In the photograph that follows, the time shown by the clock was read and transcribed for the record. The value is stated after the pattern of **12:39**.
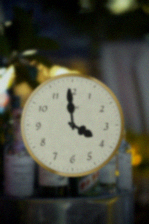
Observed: **3:59**
